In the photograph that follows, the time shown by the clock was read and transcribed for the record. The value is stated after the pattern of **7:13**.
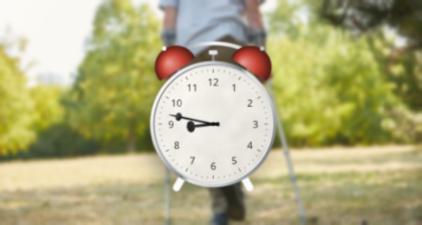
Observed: **8:47**
